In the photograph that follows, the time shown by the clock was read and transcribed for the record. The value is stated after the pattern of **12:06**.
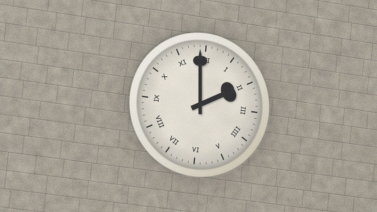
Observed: **1:59**
